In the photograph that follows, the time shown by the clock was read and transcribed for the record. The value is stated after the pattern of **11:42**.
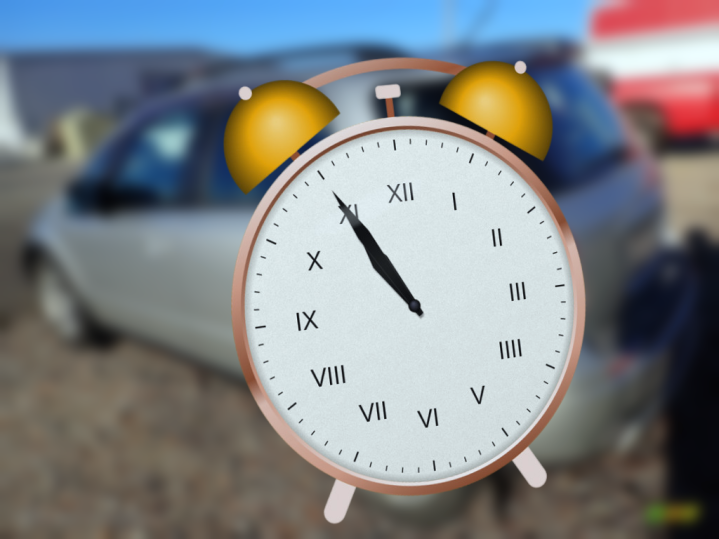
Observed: **10:55**
